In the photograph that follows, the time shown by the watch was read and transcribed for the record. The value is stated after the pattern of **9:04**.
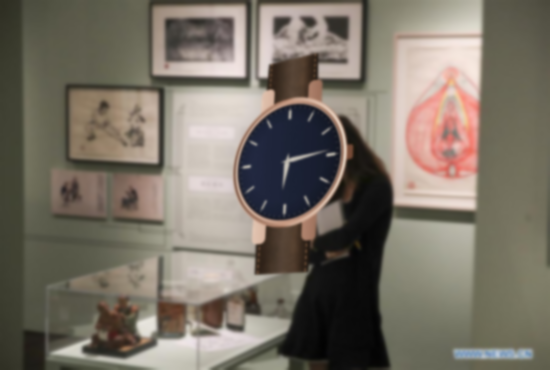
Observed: **6:14**
